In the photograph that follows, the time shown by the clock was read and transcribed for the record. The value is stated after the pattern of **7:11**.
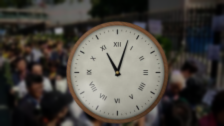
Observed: **11:03**
